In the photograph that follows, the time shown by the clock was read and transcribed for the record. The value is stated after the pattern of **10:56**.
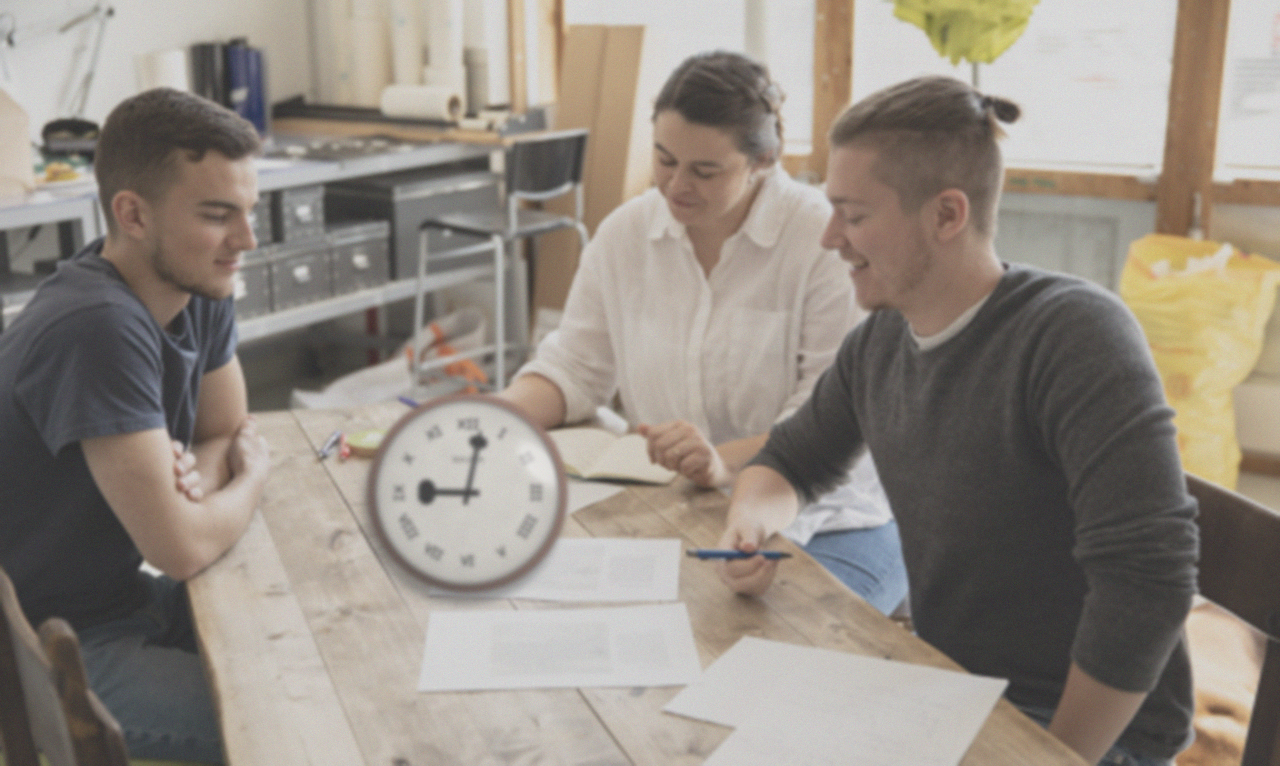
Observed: **9:02**
